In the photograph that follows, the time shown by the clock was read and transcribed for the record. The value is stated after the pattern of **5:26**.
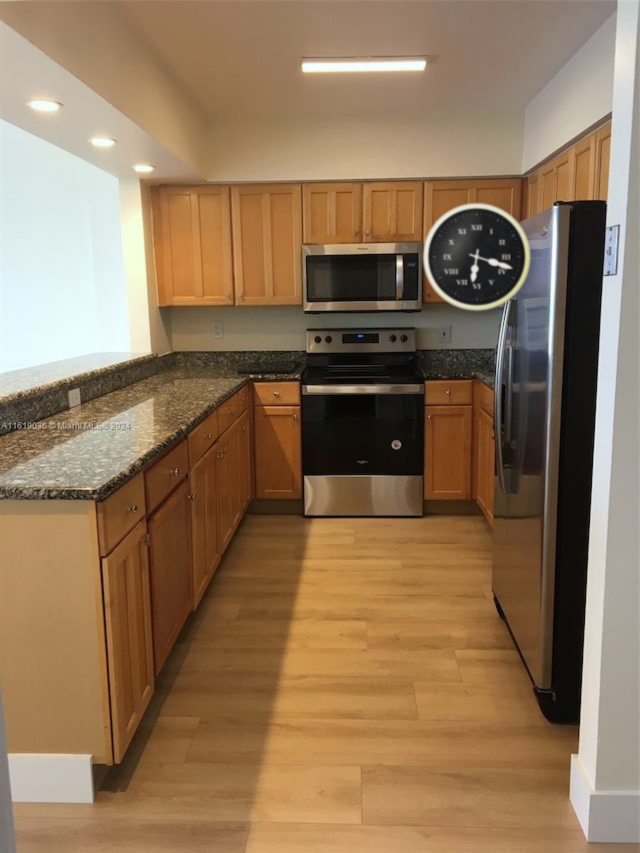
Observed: **6:18**
